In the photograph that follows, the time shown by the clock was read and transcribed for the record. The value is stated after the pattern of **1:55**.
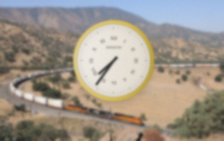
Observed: **7:36**
